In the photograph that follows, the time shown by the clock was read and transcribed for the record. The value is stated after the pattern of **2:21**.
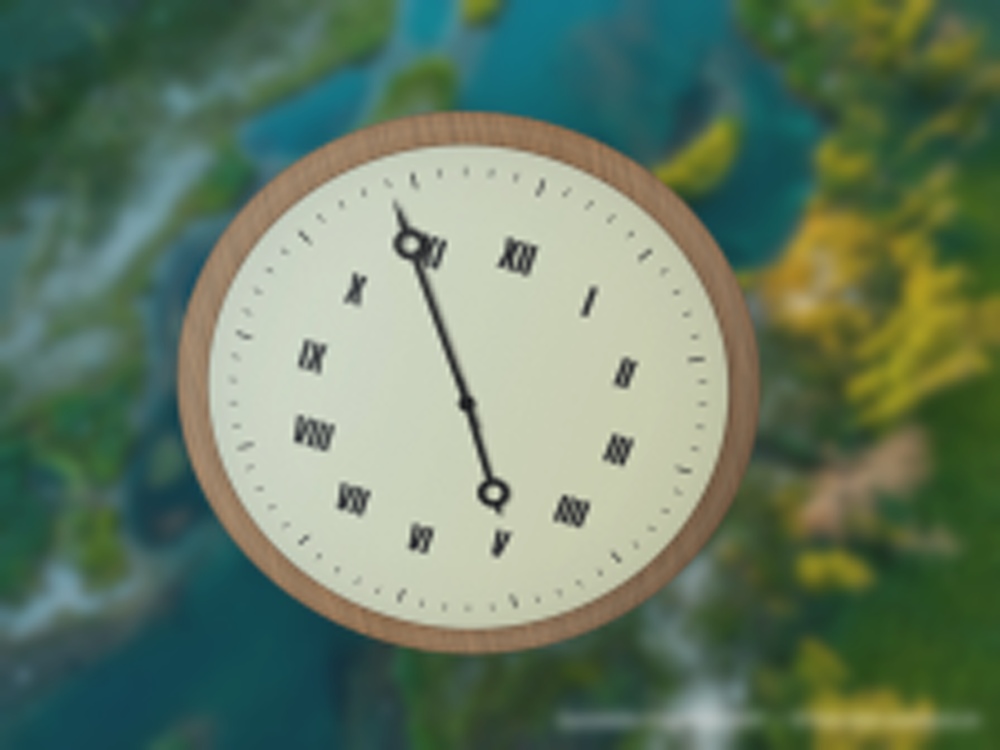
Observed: **4:54**
